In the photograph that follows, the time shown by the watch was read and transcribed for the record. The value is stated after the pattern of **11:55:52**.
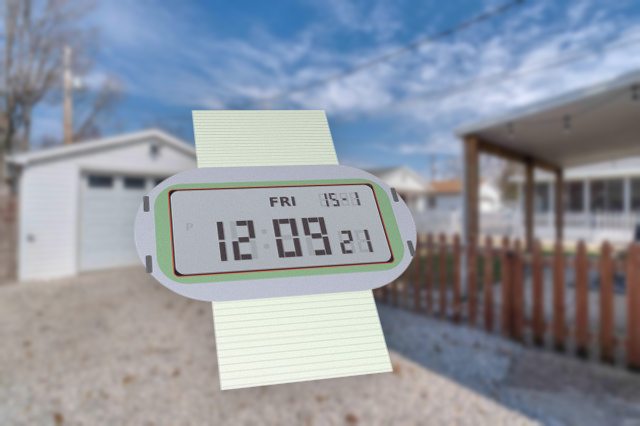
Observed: **12:09:21**
